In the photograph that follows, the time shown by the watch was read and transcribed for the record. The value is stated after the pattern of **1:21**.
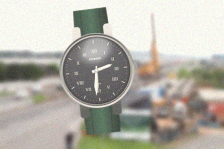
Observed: **2:31**
